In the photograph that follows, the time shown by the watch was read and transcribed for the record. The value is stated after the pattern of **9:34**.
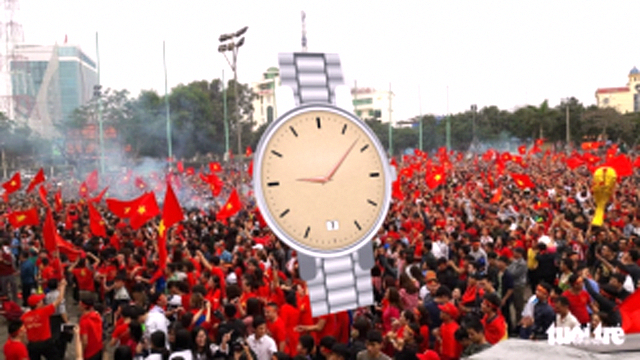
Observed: **9:08**
